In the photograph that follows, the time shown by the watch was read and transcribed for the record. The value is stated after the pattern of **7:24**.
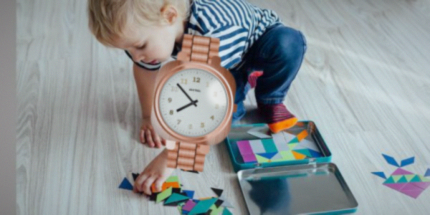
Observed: **7:52**
